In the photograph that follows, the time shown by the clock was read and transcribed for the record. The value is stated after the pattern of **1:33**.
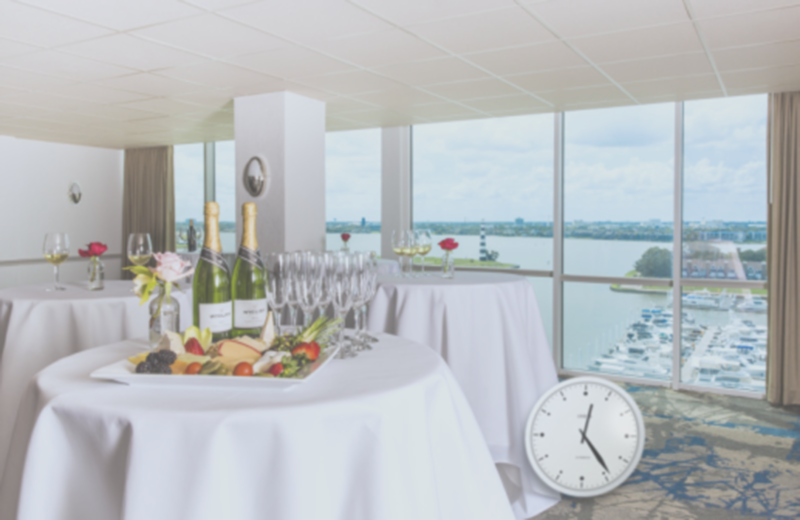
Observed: **12:24**
